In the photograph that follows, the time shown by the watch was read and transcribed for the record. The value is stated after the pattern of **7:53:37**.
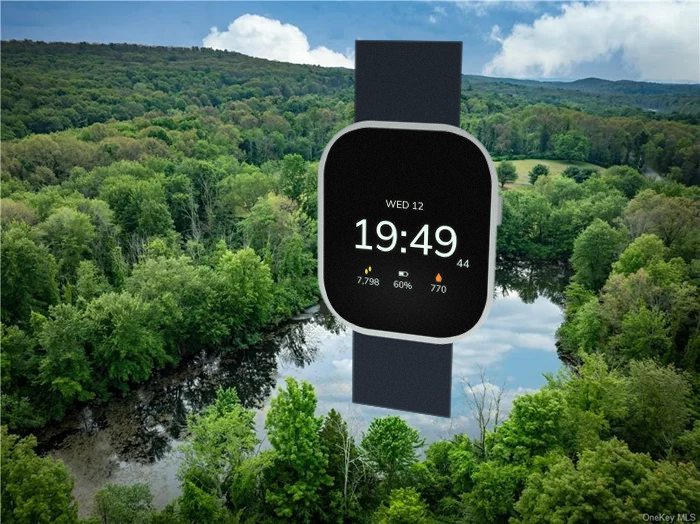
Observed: **19:49:44**
